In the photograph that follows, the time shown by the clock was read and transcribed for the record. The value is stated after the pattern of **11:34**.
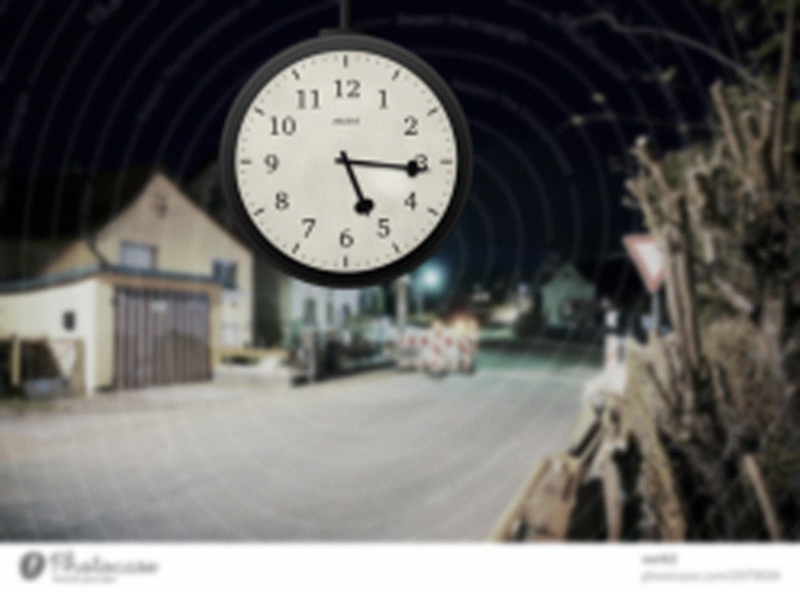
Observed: **5:16**
